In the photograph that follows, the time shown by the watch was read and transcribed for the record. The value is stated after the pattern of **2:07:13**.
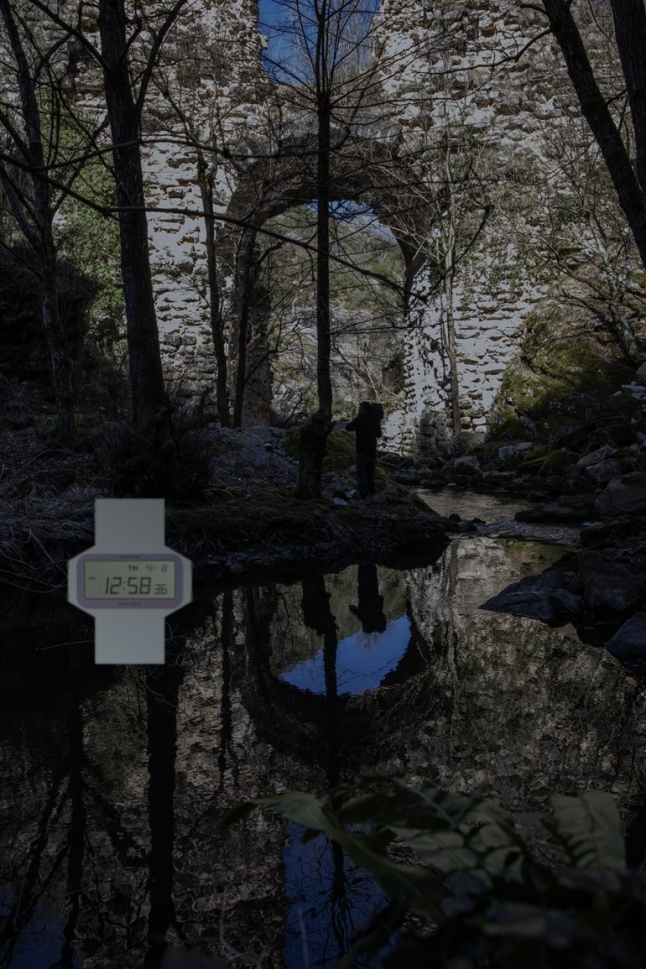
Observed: **12:58:36**
